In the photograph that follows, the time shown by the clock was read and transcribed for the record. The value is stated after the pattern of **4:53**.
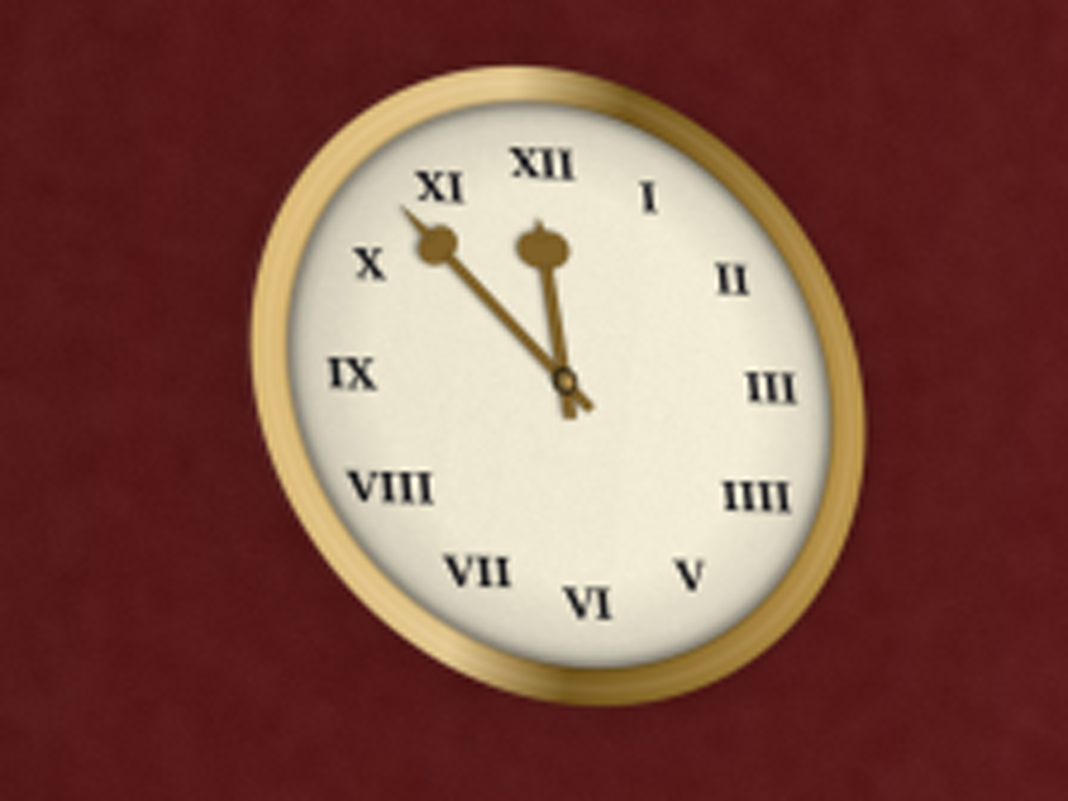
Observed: **11:53**
